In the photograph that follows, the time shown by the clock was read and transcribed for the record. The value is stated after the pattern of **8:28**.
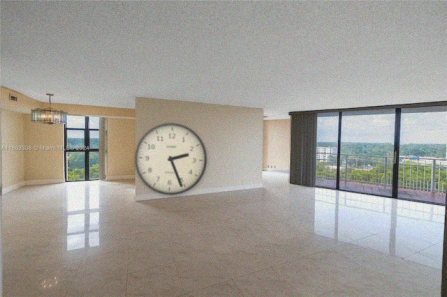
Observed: **2:26**
